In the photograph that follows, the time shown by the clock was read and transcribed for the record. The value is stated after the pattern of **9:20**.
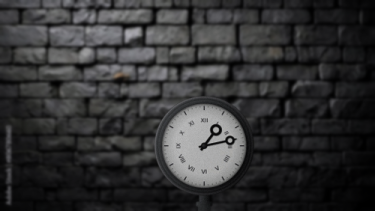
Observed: **1:13**
